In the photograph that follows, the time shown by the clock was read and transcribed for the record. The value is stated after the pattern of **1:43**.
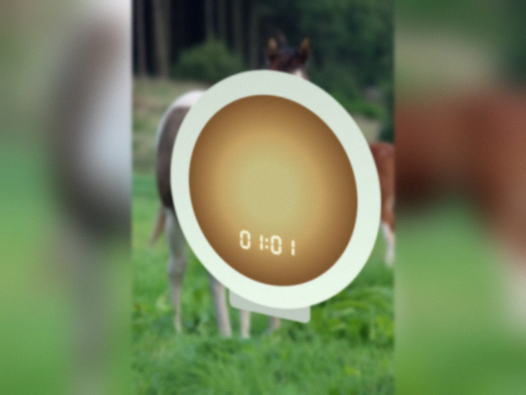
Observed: **1:01**
